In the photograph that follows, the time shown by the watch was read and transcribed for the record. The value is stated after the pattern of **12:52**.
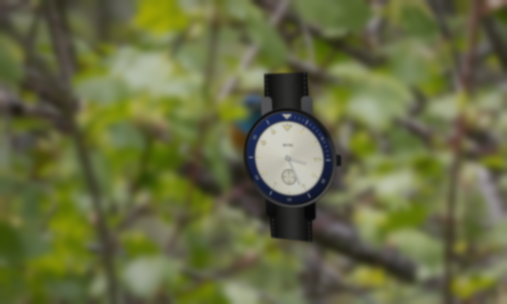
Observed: **3:26**
